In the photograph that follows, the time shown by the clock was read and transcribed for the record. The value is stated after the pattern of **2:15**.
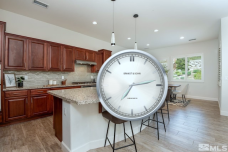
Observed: **7:13**
